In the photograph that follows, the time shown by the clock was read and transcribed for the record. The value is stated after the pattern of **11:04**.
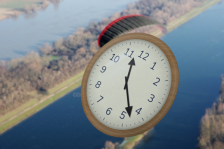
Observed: **11:23**
